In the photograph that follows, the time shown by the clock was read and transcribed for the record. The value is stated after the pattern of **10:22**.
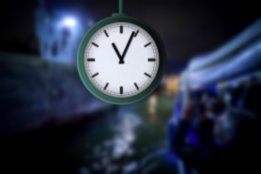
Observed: **11:04**
